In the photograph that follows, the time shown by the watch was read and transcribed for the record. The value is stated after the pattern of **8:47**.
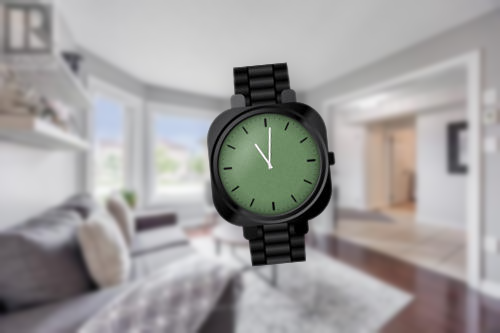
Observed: **11:01**
